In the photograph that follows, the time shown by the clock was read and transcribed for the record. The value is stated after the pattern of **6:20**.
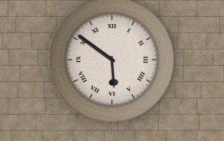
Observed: **5:51**
